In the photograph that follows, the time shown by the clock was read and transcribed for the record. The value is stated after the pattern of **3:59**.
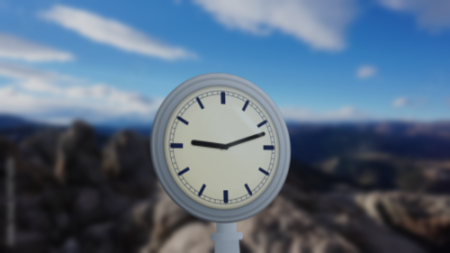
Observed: **9:12**
